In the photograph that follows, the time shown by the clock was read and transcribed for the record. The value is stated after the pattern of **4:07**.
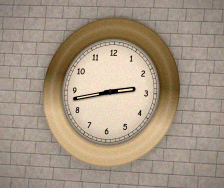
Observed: **2:43**
